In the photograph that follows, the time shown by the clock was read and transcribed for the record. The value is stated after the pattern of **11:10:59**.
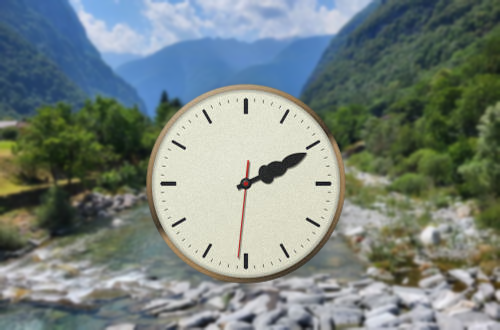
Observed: **2:10:31**
